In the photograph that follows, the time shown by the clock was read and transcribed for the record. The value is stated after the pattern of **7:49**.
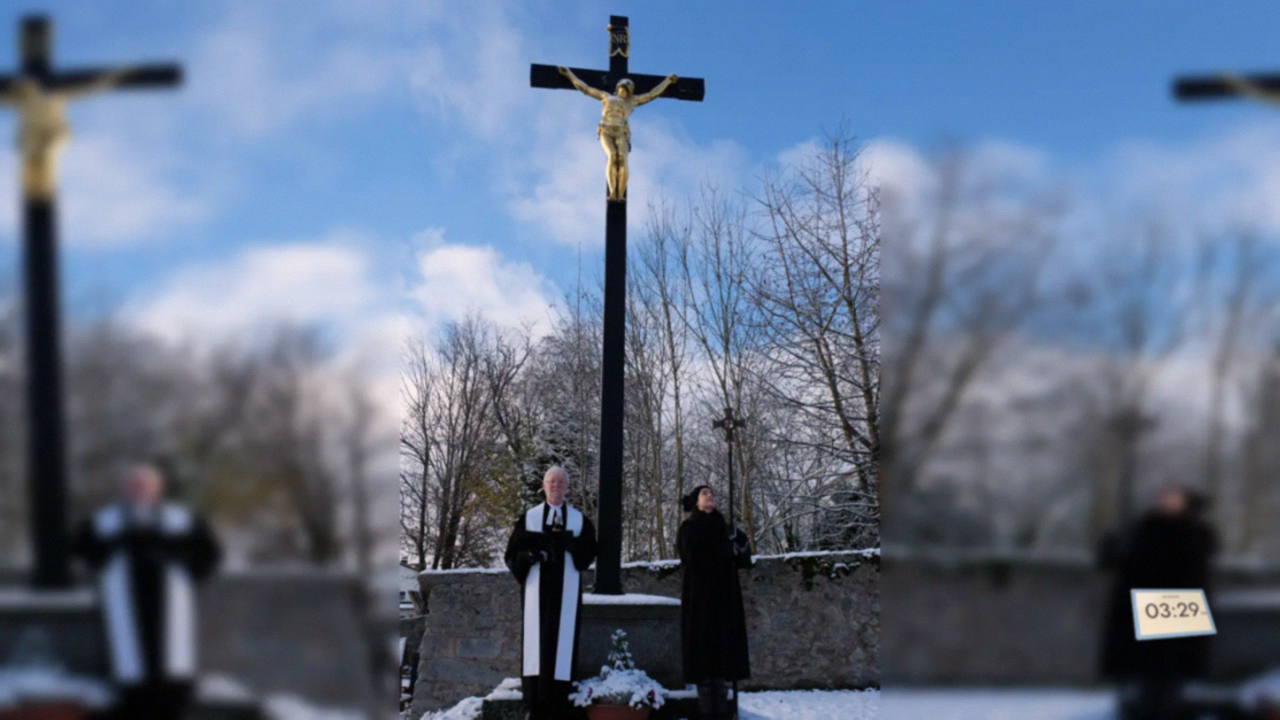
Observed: **3:29**
